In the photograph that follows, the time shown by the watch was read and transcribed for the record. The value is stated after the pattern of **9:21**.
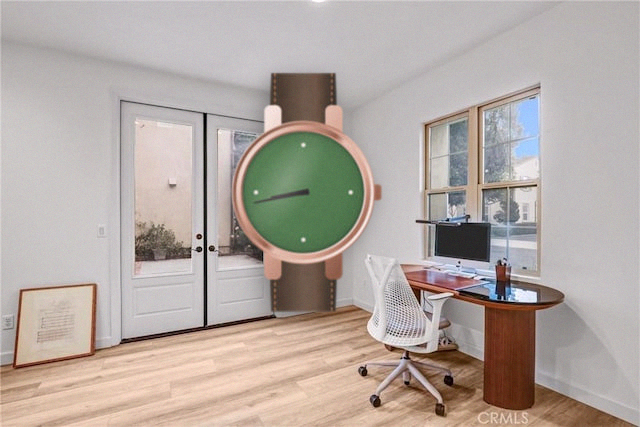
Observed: **8:43**
